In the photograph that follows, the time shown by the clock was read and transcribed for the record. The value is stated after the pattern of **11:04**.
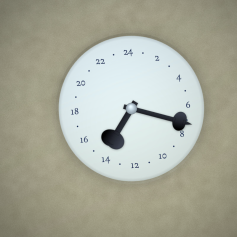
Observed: **14:18**
